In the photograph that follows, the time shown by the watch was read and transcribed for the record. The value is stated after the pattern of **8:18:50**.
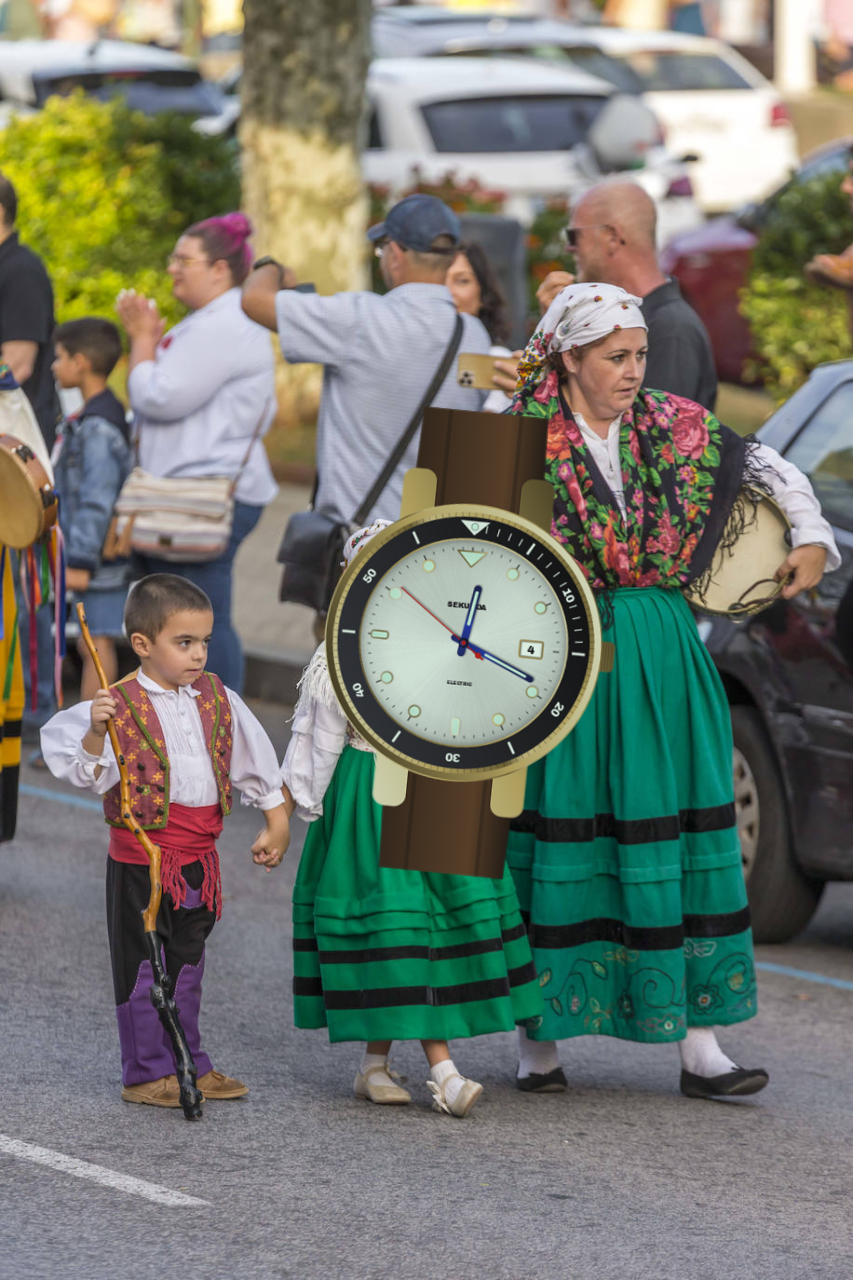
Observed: **12:18:51**
